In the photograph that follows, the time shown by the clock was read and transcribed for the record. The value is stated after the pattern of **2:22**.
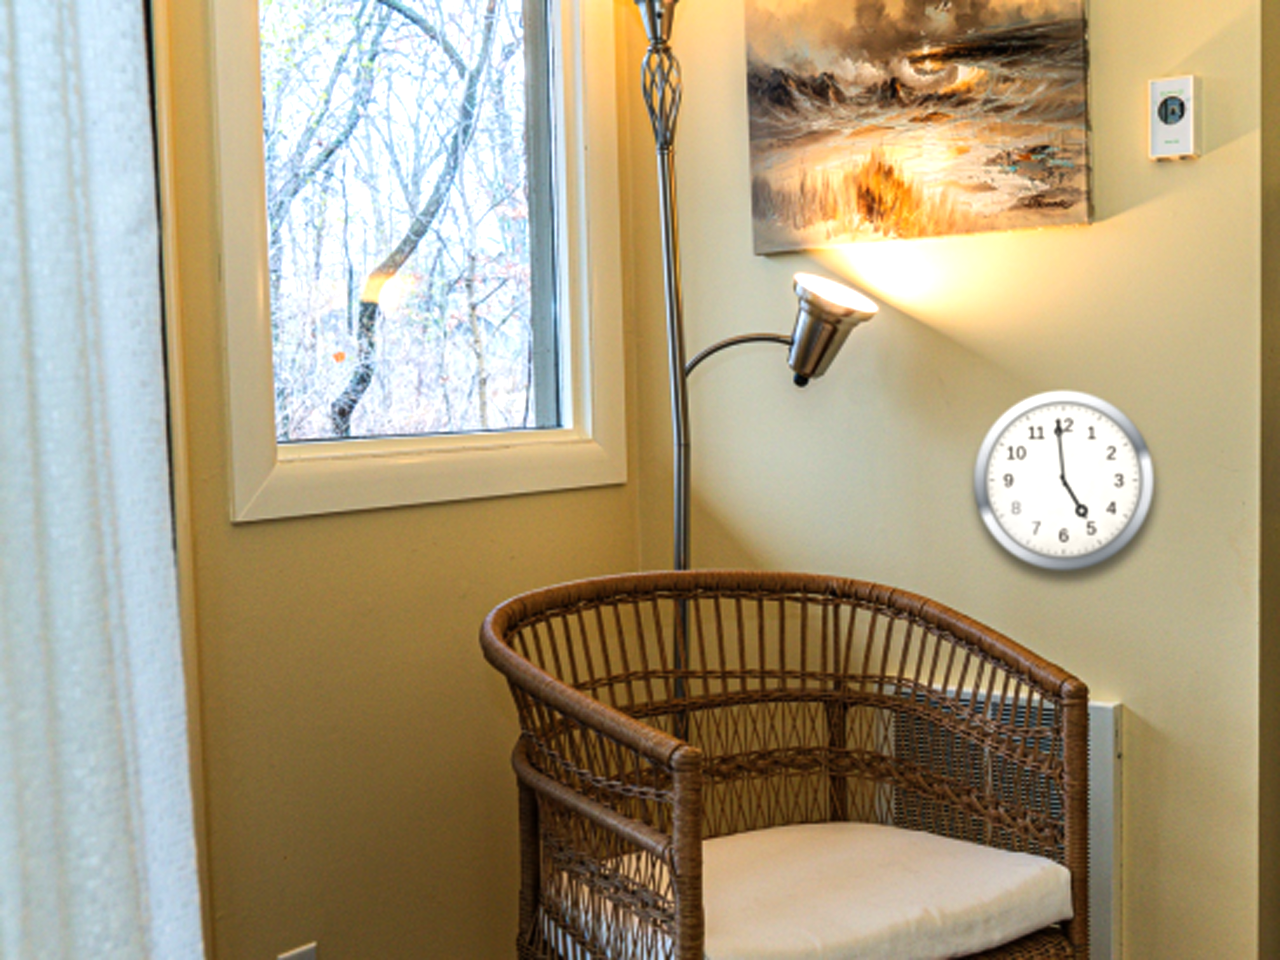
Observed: **4:59**
